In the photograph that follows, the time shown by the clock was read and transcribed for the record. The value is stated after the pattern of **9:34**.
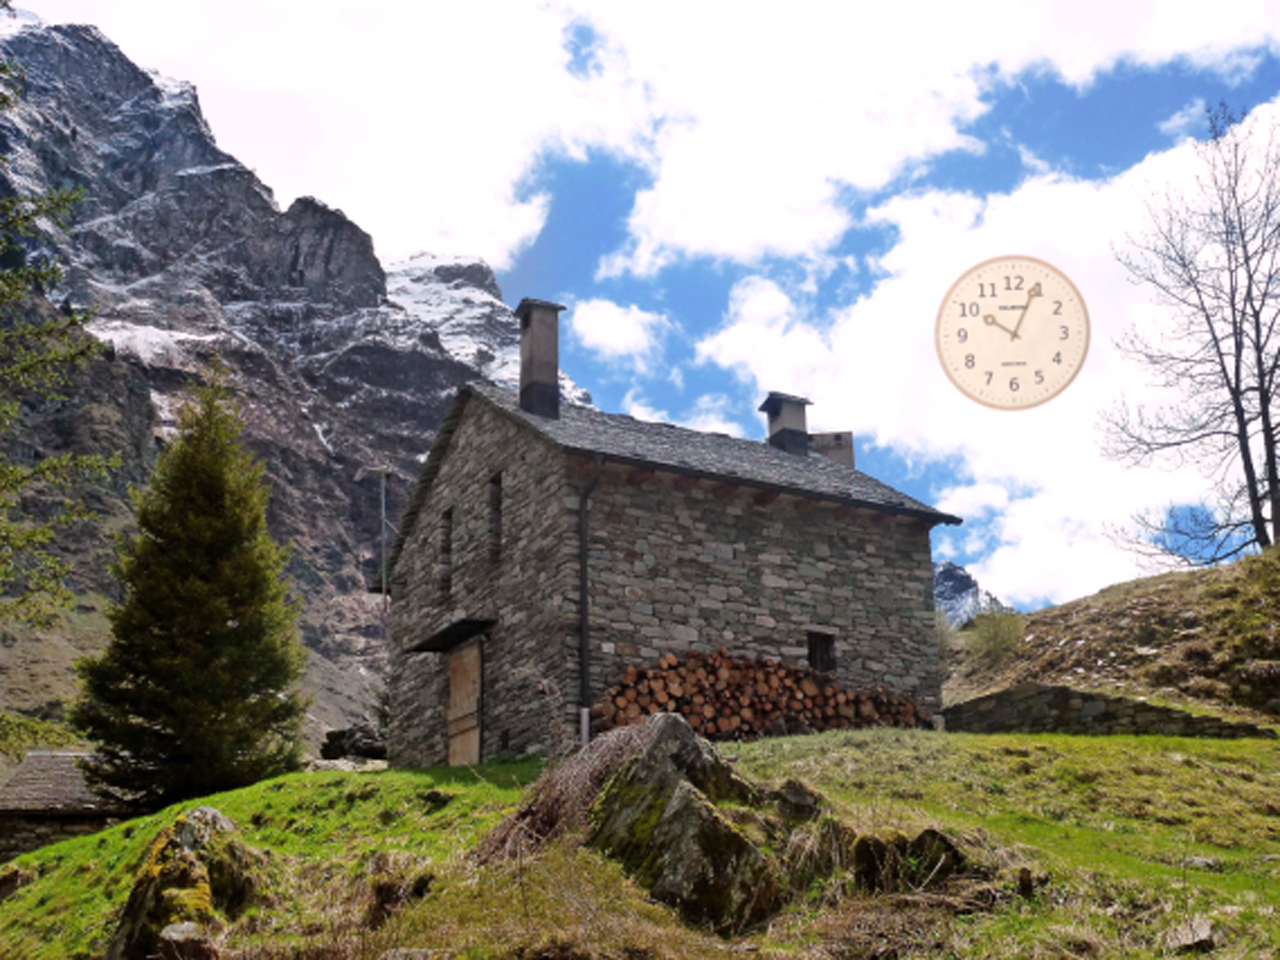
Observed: **10:04**
